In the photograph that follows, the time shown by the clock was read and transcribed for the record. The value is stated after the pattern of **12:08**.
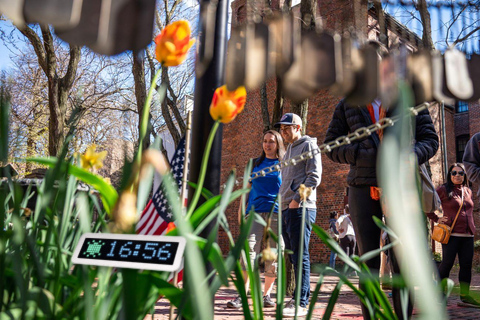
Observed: **16:56**
